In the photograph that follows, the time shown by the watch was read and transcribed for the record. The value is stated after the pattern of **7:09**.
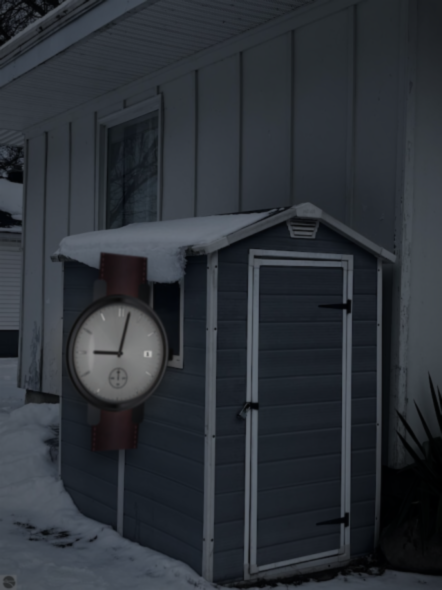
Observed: **9:02**
